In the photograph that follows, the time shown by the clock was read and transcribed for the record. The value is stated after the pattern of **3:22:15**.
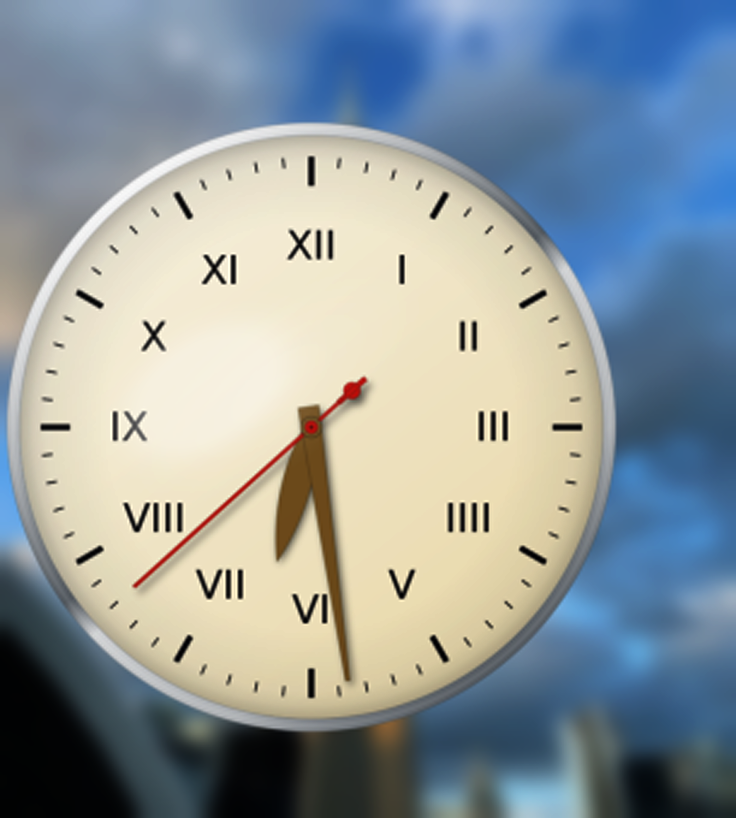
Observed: **6:28:38**
